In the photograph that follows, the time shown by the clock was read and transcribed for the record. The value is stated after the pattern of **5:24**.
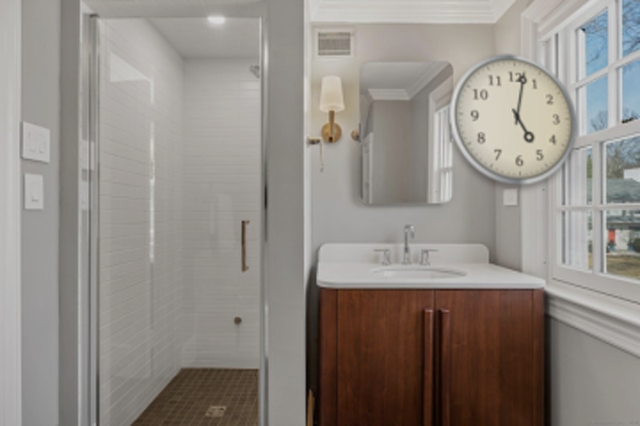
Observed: **5:02**
